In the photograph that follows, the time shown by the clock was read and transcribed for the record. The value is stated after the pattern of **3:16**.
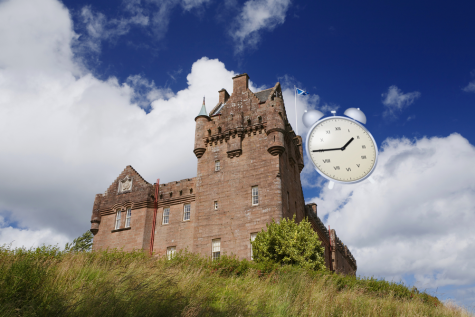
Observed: **1:45**
